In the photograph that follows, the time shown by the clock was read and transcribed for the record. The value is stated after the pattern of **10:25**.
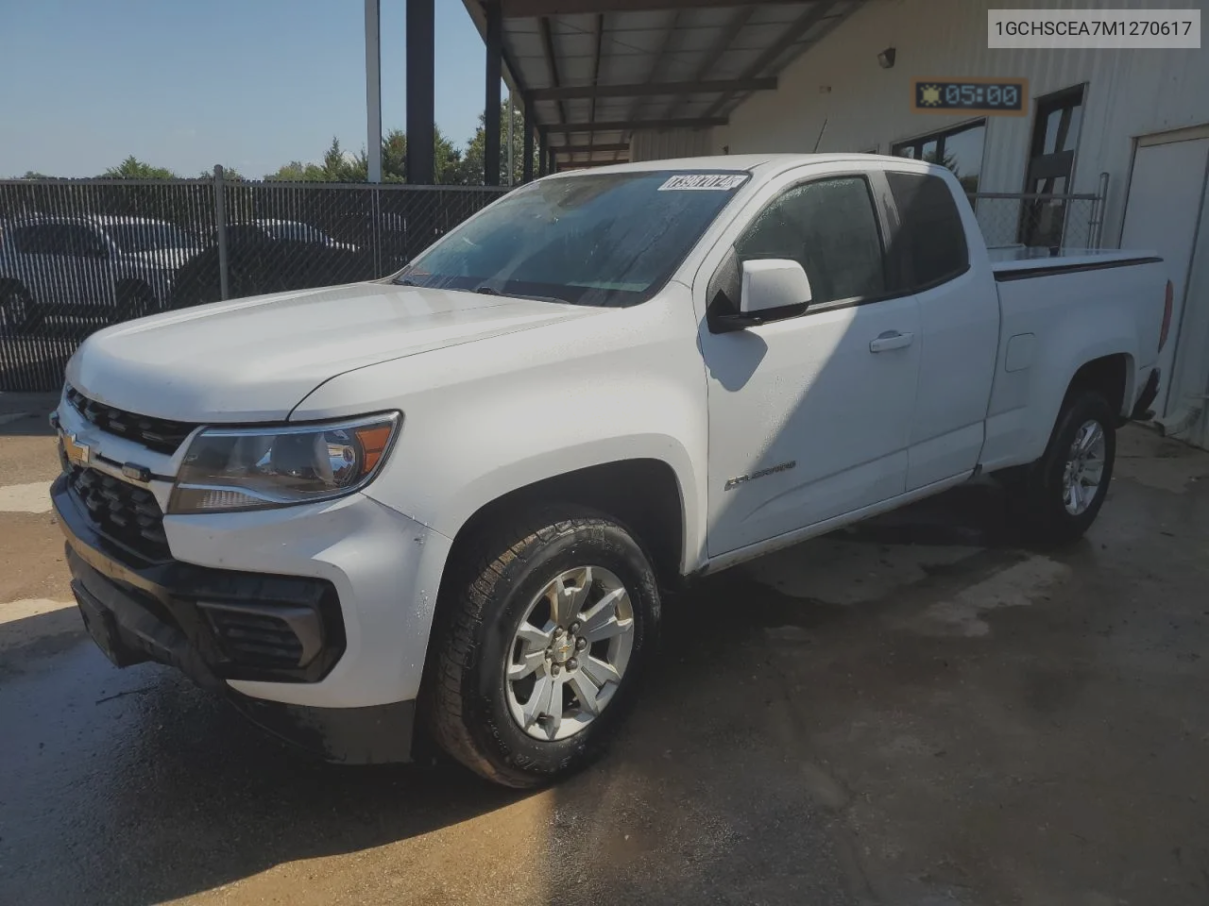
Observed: **5:00**
